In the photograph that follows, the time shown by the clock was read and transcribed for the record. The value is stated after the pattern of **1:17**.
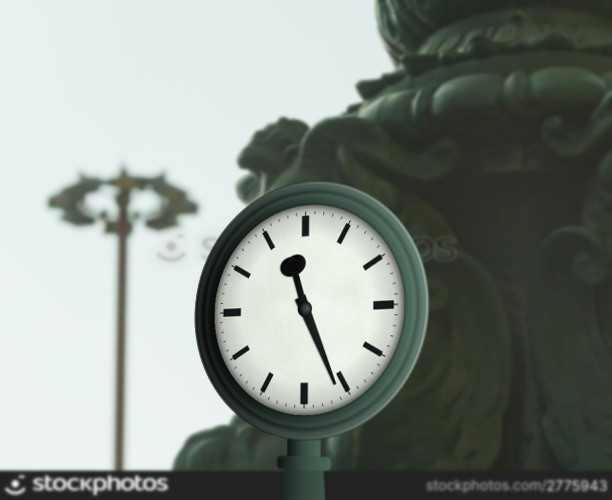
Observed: **11:26**
